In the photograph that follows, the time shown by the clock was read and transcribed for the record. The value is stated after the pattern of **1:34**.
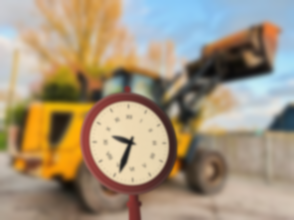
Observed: **9:34**
